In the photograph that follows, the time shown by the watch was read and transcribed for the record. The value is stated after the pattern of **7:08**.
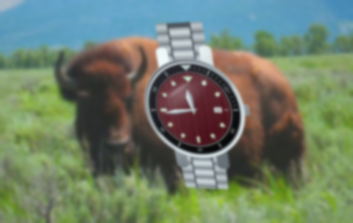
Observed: **11:44**
